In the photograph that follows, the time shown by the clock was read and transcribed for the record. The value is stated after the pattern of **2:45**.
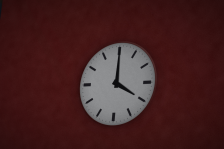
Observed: **4:00**
